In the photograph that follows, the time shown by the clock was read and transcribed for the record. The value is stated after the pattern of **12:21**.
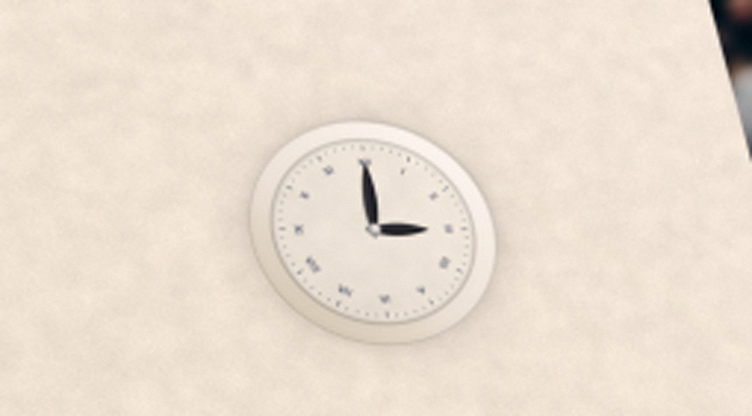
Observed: **3:00**
